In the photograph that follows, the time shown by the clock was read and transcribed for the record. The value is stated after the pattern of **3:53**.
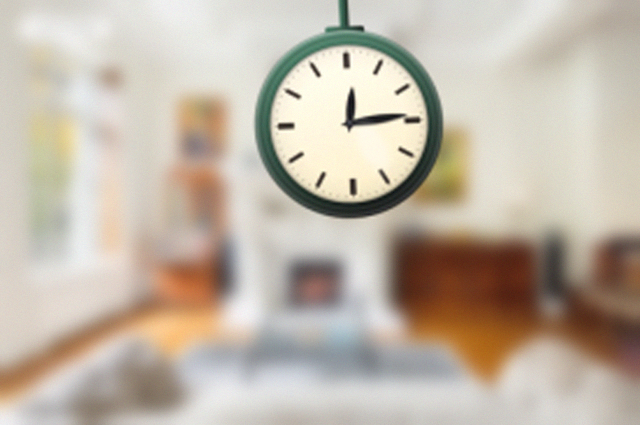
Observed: **12:14**
